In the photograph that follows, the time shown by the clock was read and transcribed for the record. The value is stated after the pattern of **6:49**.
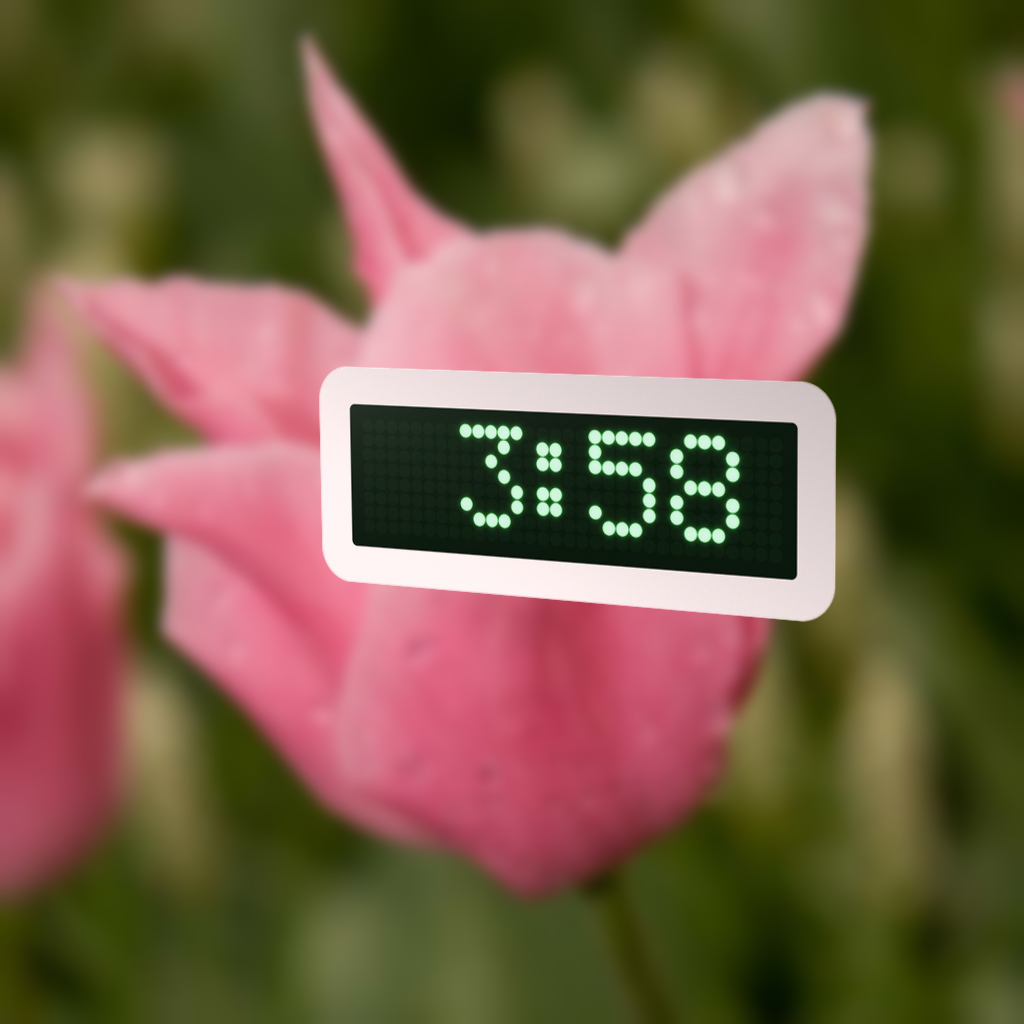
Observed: **3:58**
